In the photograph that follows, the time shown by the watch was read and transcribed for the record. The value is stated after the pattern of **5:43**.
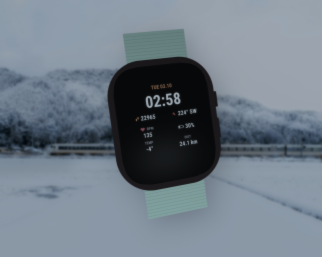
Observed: **2:58**
